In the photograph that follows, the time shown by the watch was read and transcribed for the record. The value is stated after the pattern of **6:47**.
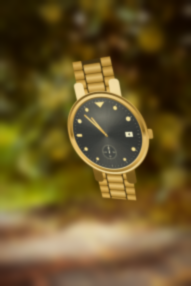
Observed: **10:53**
